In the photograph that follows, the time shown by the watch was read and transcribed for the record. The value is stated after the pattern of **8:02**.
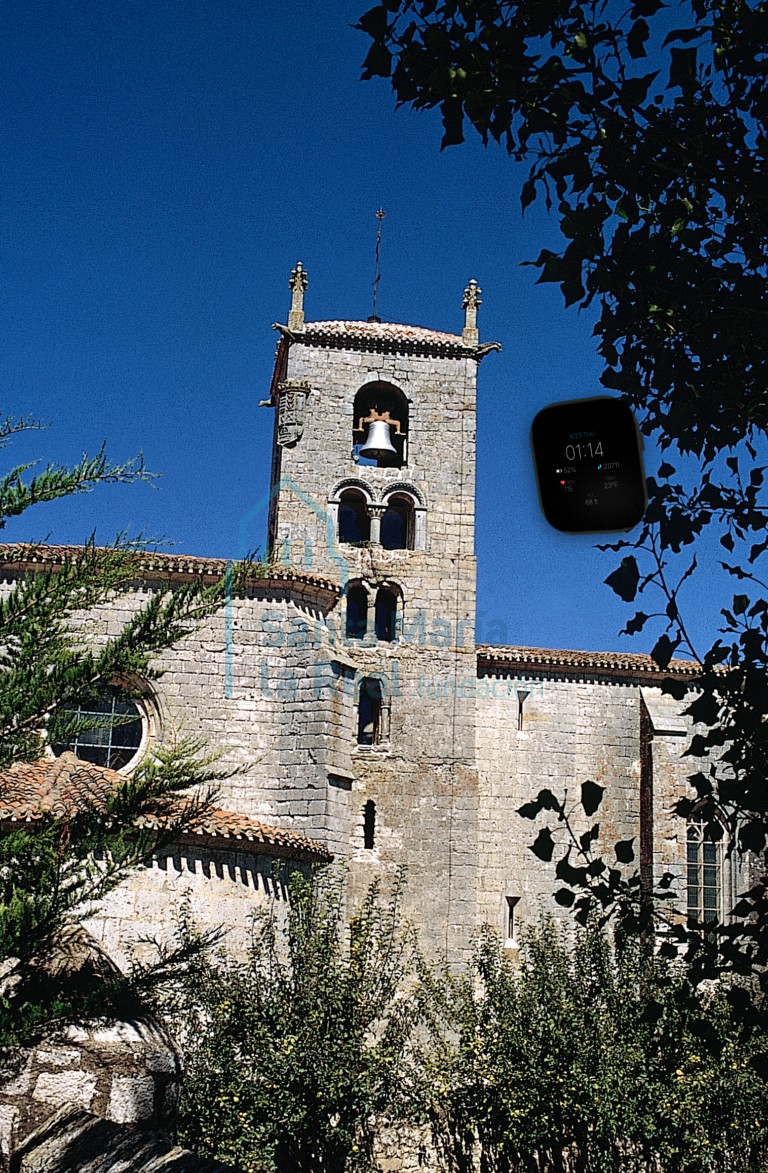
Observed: **1:14**
